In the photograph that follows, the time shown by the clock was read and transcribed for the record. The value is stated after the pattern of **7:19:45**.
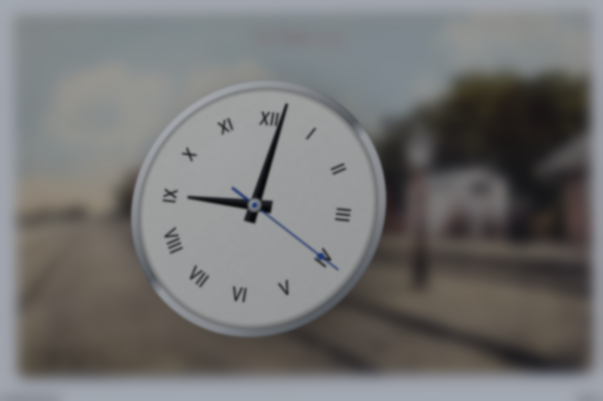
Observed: **9:01:20**
